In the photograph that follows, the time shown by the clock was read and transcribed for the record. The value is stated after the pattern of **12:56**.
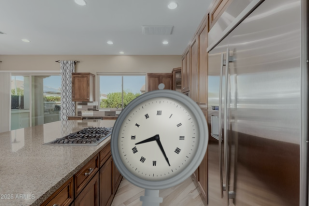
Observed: **8:25**
